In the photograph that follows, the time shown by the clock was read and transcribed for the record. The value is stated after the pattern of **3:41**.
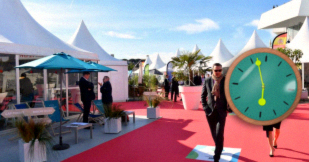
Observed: **5:57**
